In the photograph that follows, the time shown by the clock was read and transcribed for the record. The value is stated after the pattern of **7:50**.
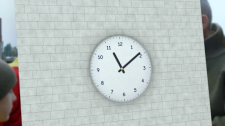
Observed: **11:09**
